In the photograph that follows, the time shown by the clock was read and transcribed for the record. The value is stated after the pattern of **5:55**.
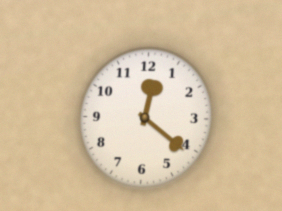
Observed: **12:21**
